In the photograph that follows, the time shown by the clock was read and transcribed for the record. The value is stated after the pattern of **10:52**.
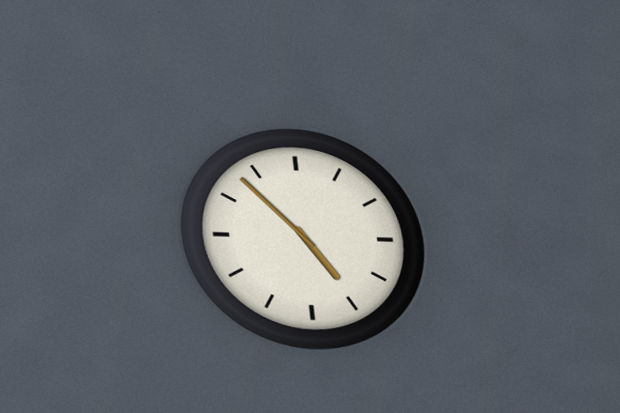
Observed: **4:53**
